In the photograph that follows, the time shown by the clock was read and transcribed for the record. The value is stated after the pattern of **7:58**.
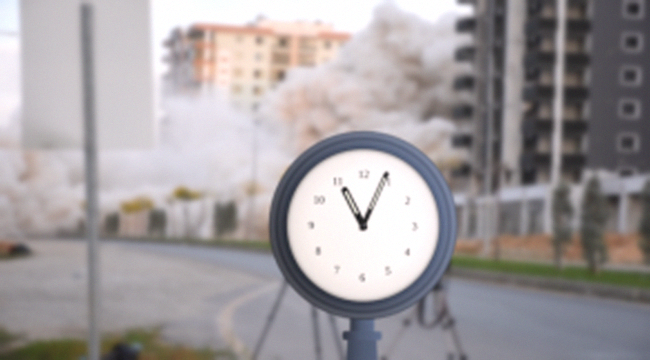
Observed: **11:04**
